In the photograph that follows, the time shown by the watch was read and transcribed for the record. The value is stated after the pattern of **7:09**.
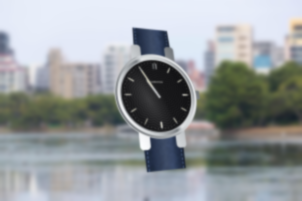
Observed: **10:55**
